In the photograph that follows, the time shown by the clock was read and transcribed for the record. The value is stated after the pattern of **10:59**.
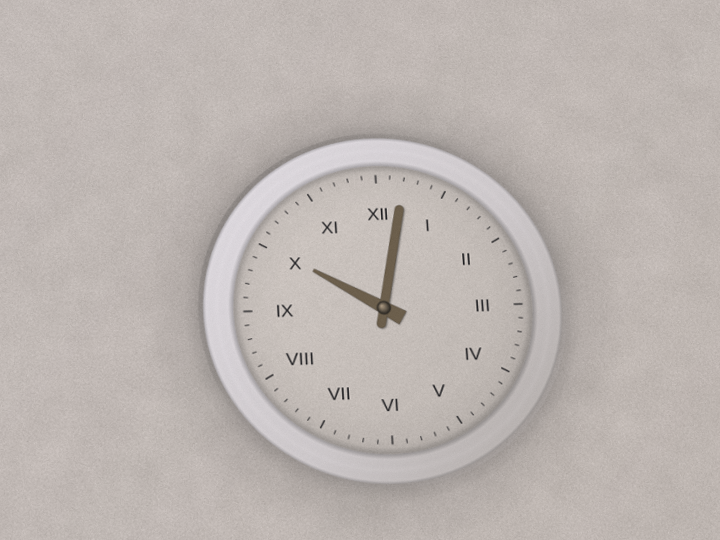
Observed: **10:02**
